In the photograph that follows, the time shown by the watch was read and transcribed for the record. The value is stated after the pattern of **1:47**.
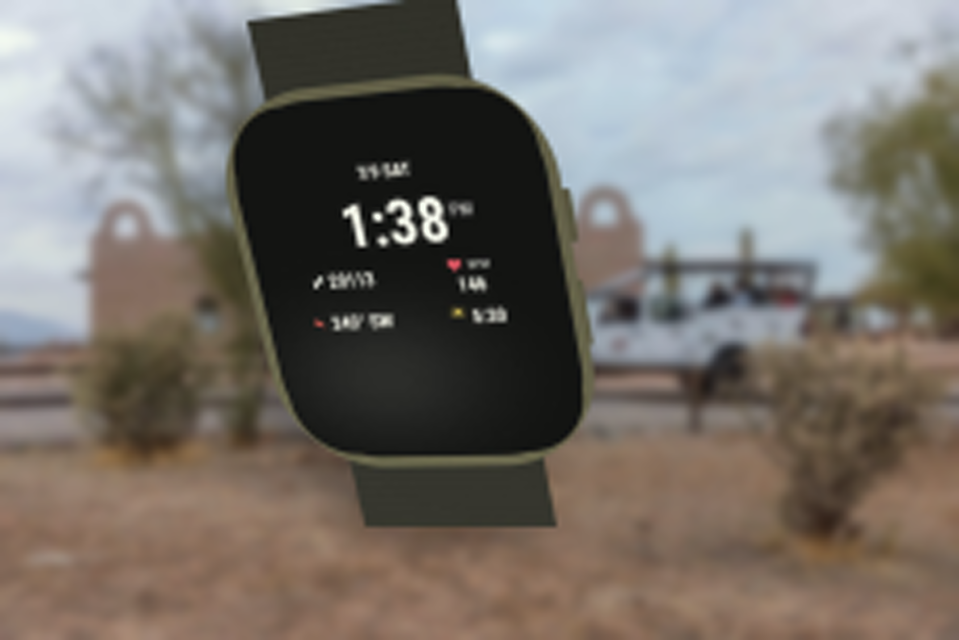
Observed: **1:38**
